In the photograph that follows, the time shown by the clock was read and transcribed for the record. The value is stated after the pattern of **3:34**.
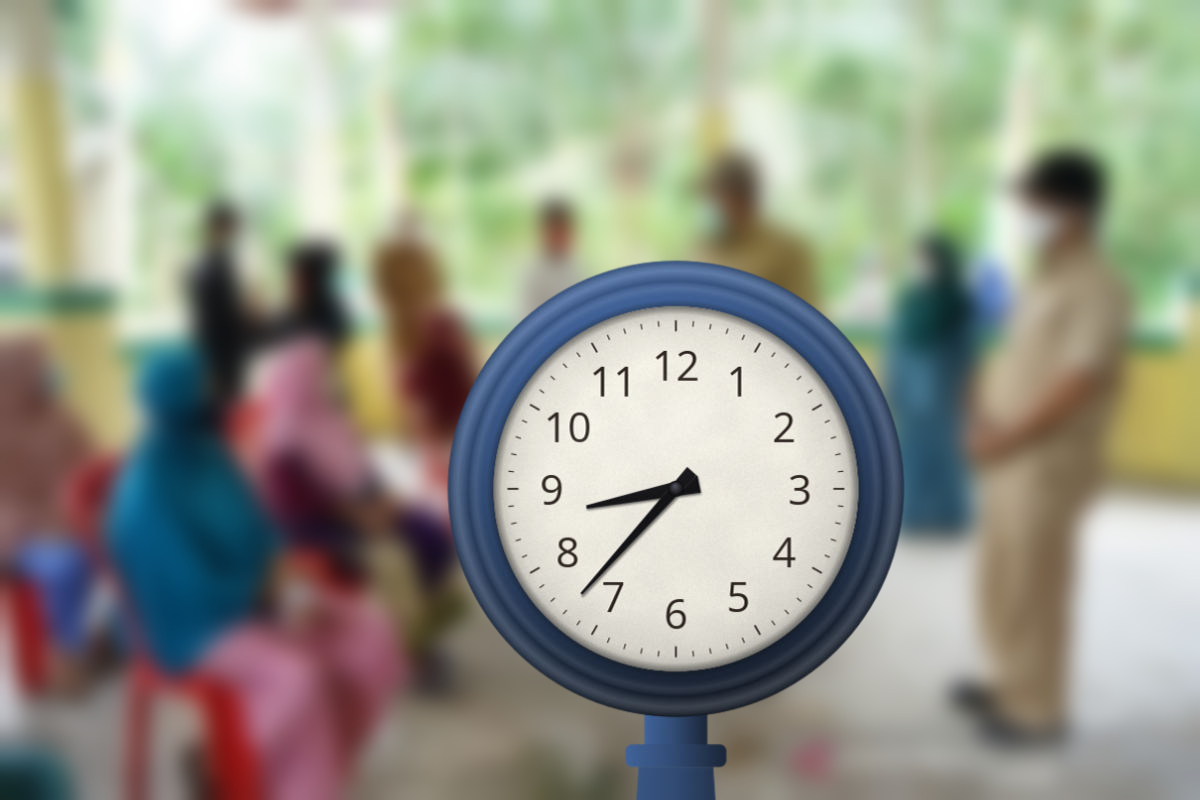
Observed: **8:37**
